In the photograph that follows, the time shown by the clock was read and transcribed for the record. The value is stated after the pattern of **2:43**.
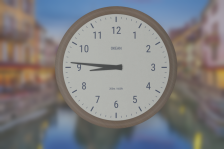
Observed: **8:46**
